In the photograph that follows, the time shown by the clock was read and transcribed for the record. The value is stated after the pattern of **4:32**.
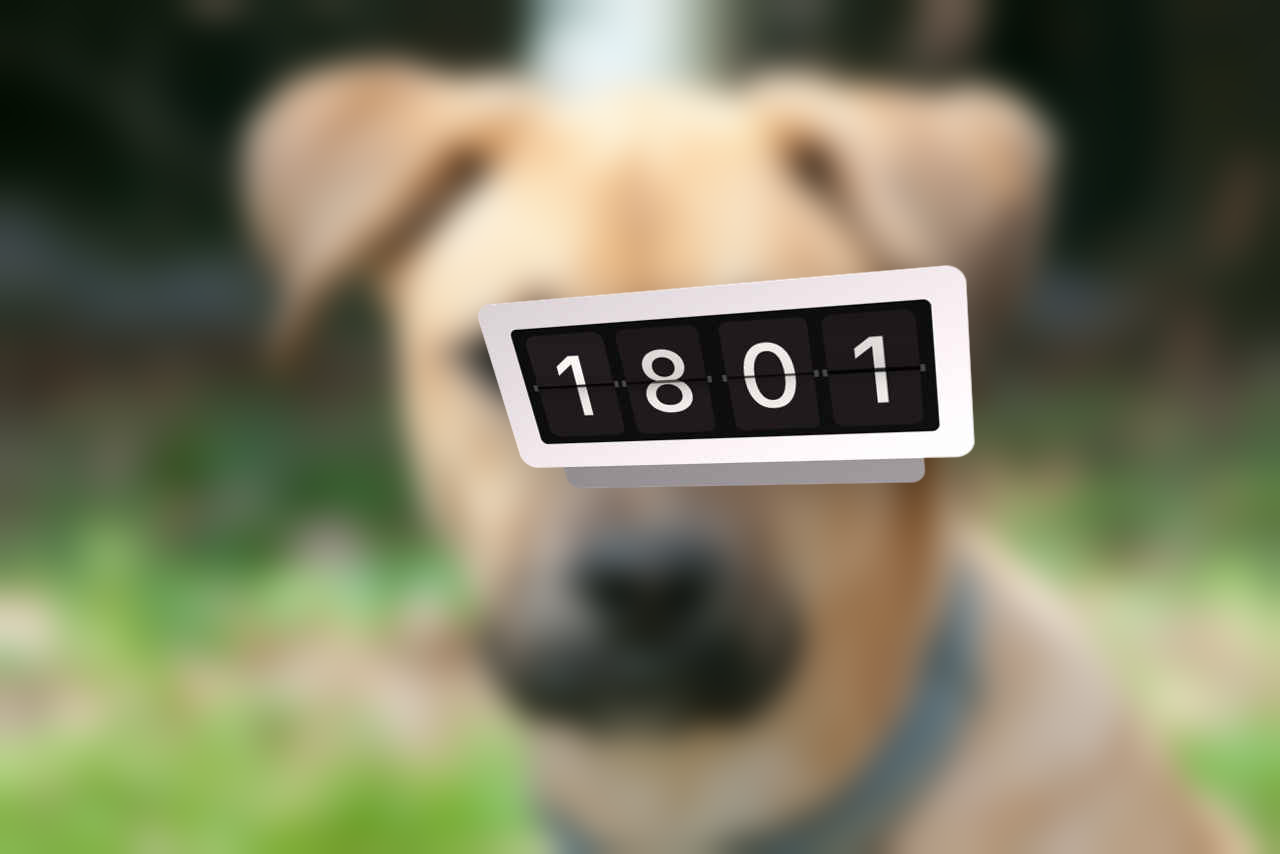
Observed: **18:01**
